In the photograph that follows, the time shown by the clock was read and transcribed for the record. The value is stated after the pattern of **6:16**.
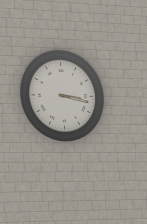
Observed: **3:17**
